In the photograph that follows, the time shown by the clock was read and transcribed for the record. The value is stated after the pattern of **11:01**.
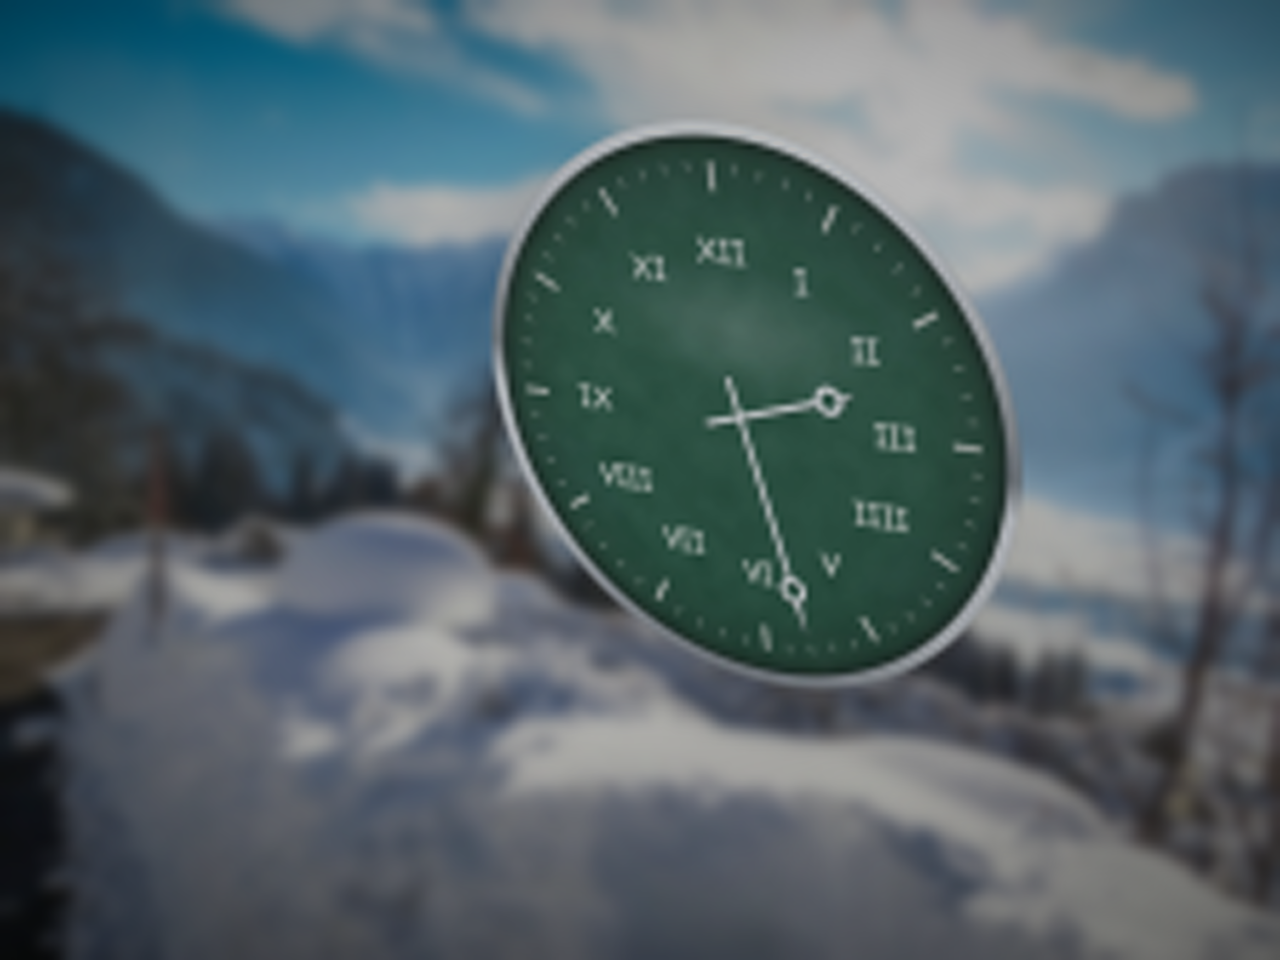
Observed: **2:28**
